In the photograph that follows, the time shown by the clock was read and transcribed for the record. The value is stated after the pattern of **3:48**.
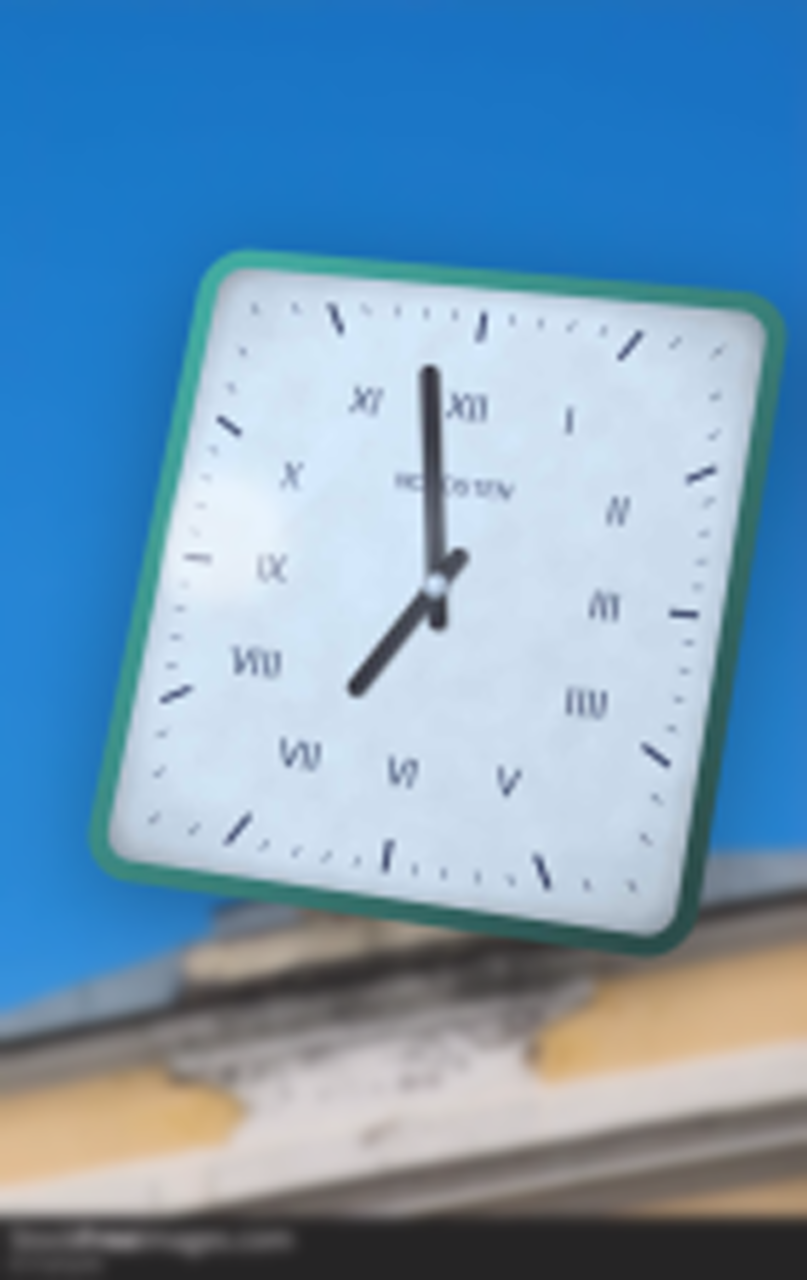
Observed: **6:58**
